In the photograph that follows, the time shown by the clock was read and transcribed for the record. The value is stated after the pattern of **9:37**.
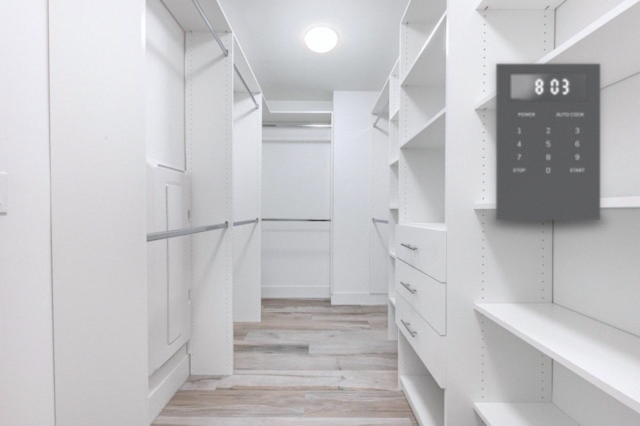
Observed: **8:03**
